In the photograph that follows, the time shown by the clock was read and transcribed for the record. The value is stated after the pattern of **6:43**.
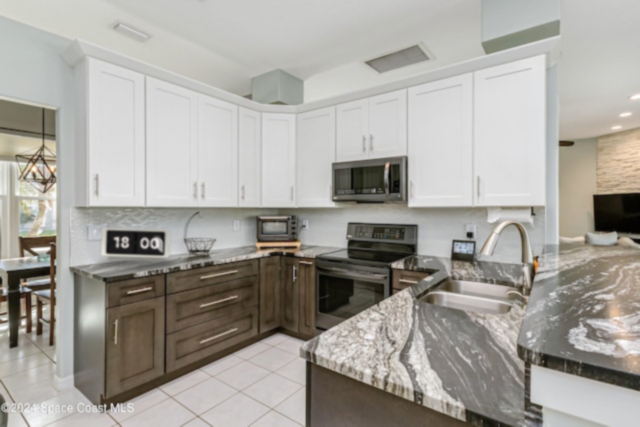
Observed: **18:00**
